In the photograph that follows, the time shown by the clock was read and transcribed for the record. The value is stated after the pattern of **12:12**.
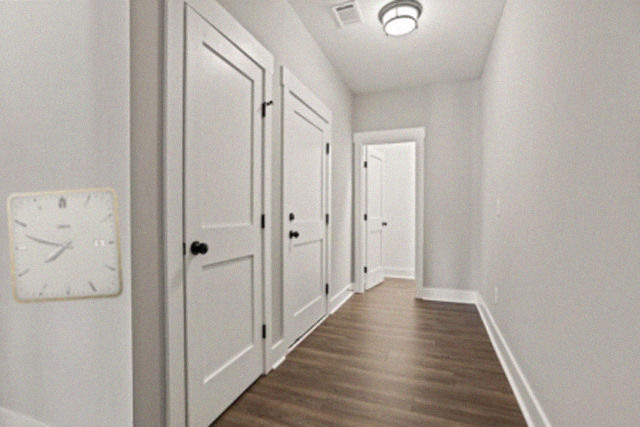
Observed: **7:48**
